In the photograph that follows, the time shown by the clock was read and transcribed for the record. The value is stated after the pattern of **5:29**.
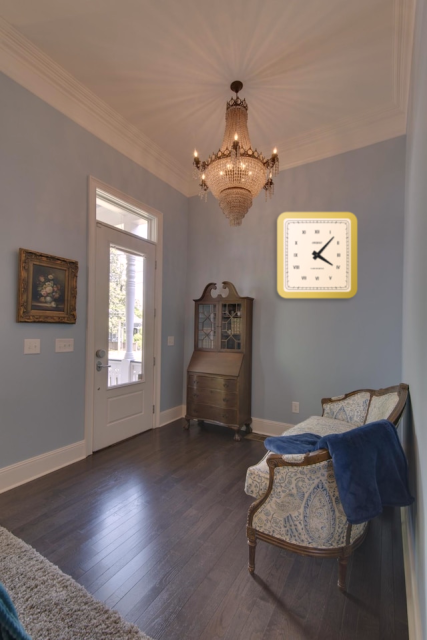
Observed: **4:07**
